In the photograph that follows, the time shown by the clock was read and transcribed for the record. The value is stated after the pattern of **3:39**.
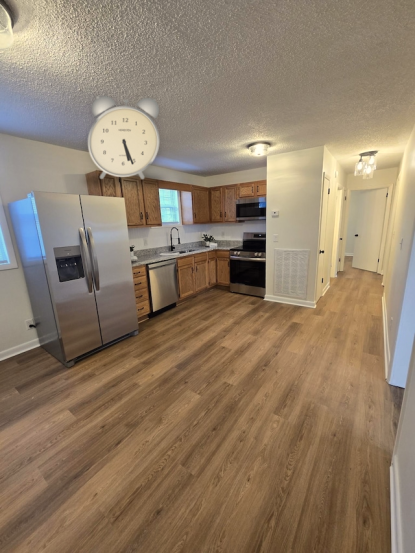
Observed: **5:26**
